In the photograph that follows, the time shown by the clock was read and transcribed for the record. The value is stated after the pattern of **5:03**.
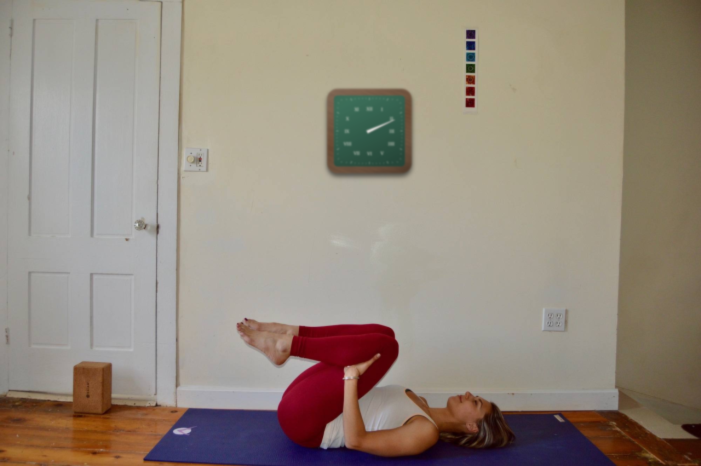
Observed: **2:11**
